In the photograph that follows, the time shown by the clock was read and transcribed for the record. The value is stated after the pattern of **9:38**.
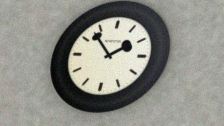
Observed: **1:53**
